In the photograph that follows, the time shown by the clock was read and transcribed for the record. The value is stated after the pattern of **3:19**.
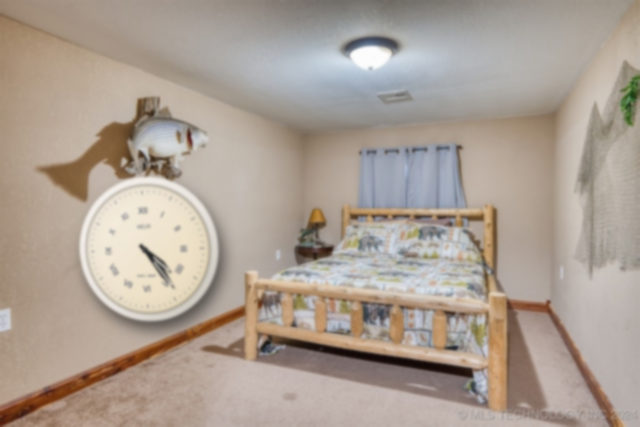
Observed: **4:24**
